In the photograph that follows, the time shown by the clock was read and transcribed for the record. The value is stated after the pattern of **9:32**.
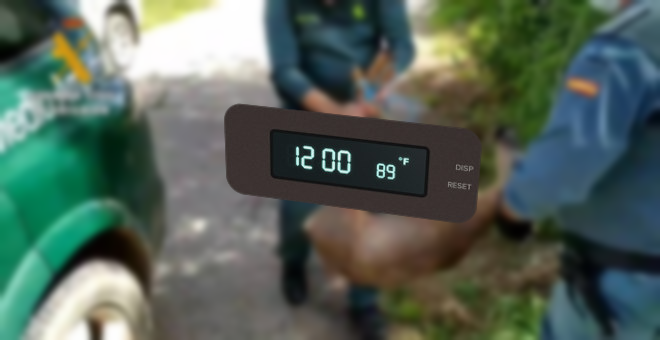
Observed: **12:00**
